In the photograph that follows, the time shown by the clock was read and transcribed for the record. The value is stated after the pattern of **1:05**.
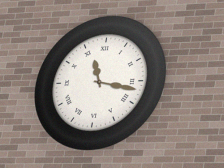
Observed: **11:17**
